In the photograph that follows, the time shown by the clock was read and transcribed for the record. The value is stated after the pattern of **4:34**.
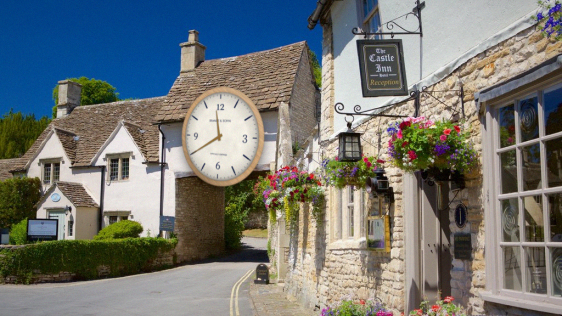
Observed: **11:40**
